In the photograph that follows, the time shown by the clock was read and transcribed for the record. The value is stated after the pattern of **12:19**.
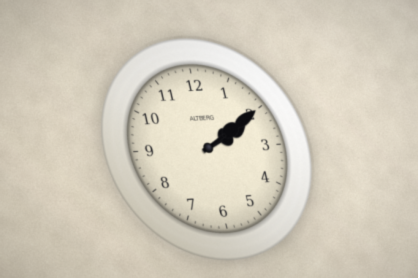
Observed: **2:10**
